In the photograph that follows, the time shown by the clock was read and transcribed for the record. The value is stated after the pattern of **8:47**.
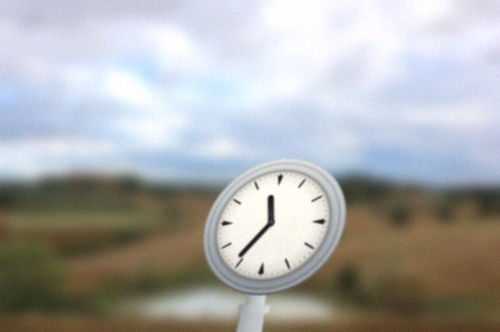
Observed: **11:36**
